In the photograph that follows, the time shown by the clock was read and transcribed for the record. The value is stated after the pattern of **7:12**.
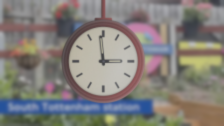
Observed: **2:59**
